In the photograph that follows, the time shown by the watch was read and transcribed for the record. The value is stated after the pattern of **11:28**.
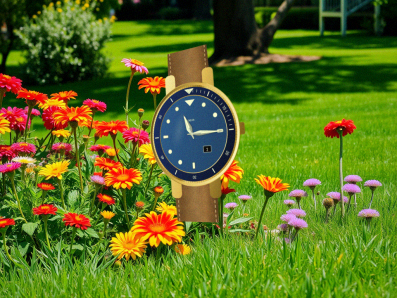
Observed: **11:15**
